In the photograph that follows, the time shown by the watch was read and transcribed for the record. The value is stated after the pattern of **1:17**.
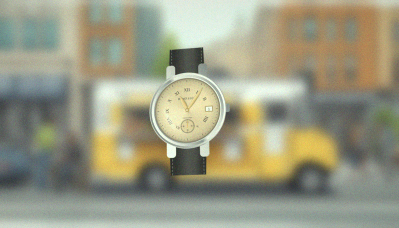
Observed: **11:06**
